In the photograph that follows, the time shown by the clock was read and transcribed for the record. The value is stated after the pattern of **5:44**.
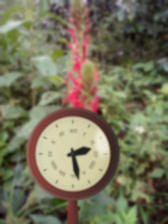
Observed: **2:28**
